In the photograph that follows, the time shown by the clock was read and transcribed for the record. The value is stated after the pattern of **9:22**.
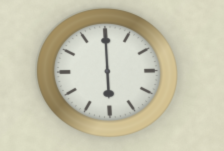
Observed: **6:00**
